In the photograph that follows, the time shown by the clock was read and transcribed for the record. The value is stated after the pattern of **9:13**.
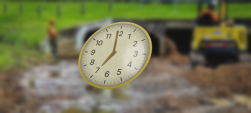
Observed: **6:59**
